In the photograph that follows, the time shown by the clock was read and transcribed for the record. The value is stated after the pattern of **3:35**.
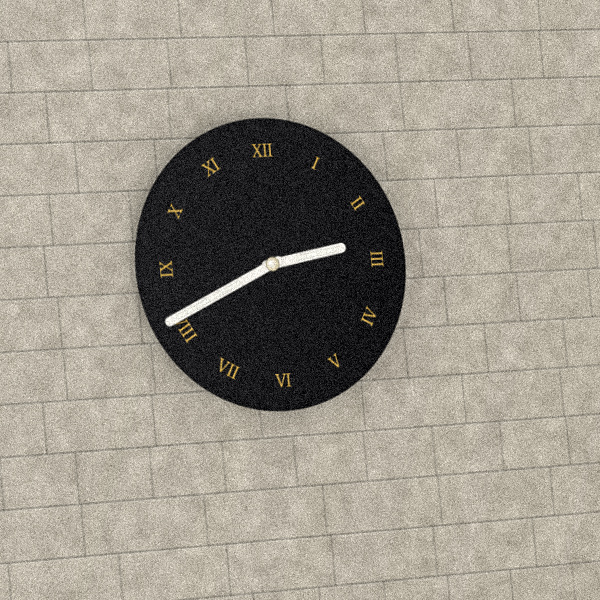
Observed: **2:41**
